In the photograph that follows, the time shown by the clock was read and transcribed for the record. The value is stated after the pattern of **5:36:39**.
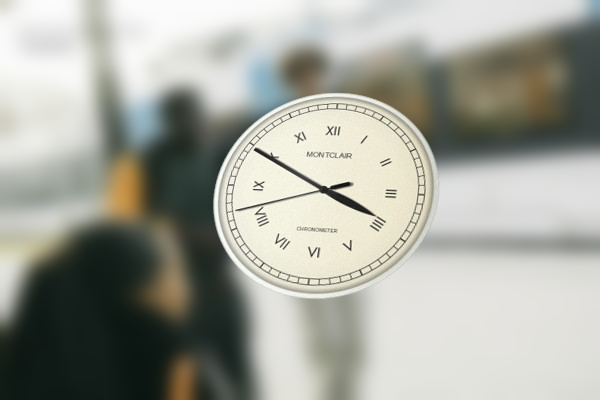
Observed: **3:49:42**
